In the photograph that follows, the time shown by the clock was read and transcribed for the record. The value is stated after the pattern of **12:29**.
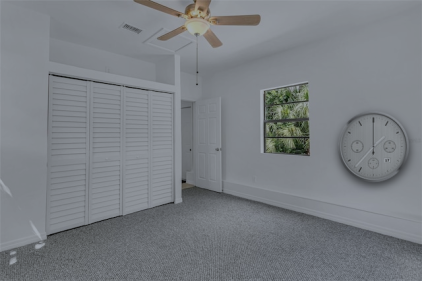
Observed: **1:37**
